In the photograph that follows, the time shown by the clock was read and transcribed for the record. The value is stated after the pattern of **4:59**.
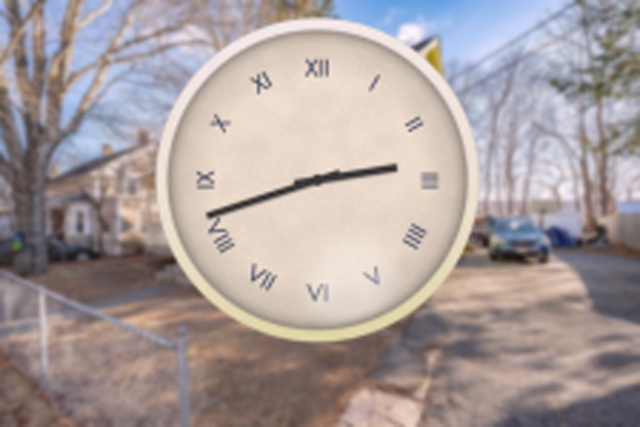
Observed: **2:42**
